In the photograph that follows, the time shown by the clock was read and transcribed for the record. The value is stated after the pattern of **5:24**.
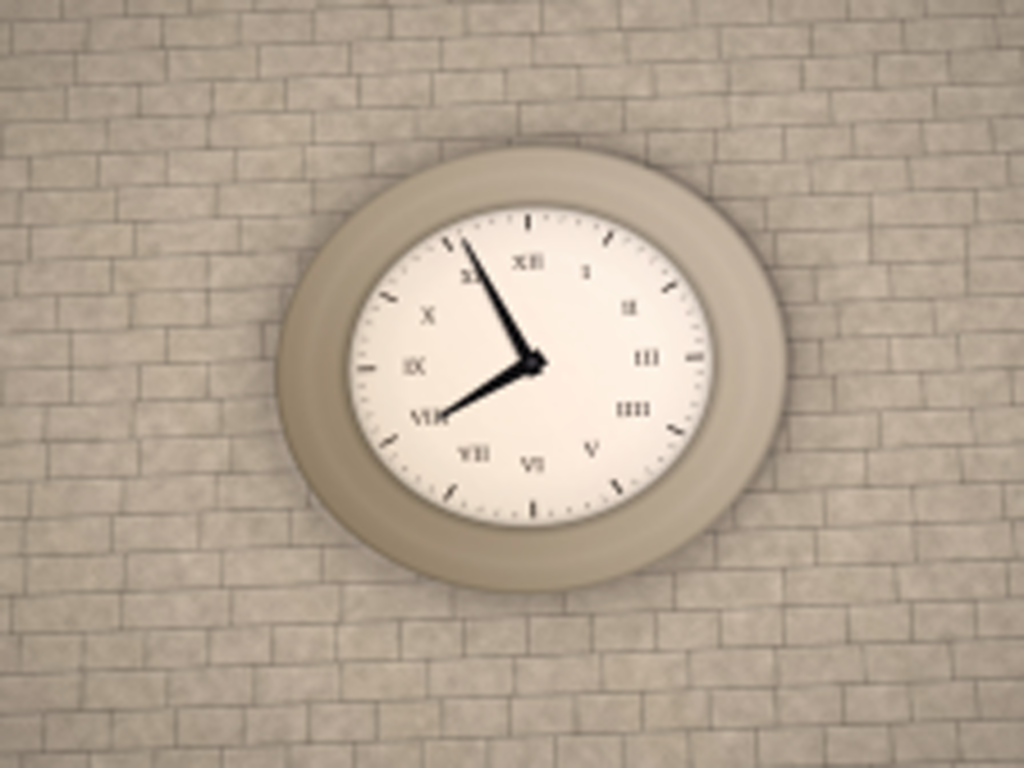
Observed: **7:56**
